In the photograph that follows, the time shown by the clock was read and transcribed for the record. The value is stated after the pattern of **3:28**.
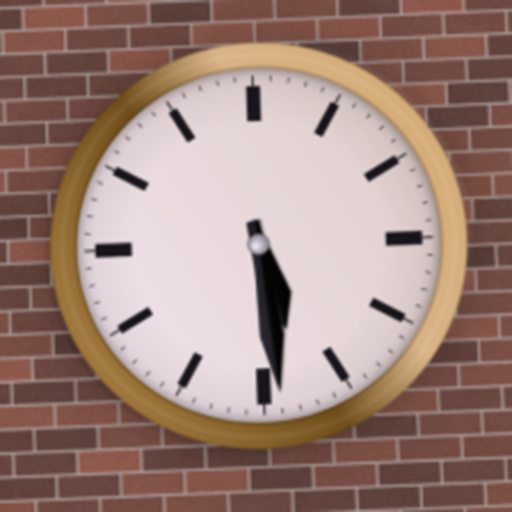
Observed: **5:29**
